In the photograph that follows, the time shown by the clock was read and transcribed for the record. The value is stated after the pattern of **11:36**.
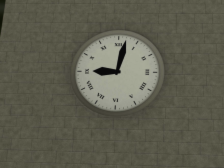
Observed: **9:02**
